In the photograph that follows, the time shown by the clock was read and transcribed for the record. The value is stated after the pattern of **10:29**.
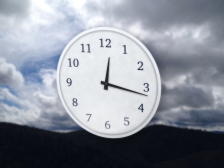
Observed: **12:17**
